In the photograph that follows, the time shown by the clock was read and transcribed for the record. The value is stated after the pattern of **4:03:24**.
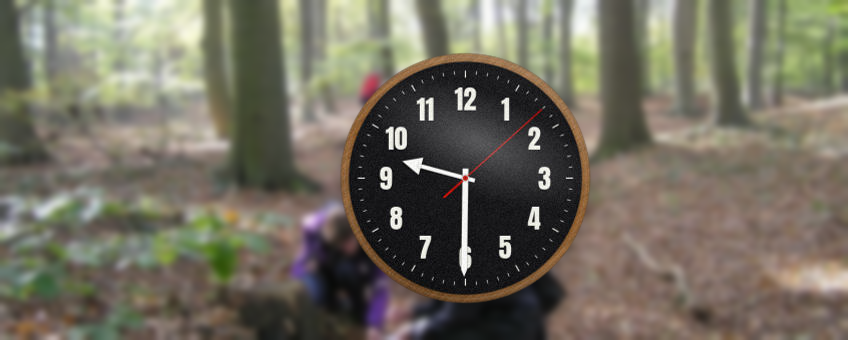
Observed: **9:30:08**
